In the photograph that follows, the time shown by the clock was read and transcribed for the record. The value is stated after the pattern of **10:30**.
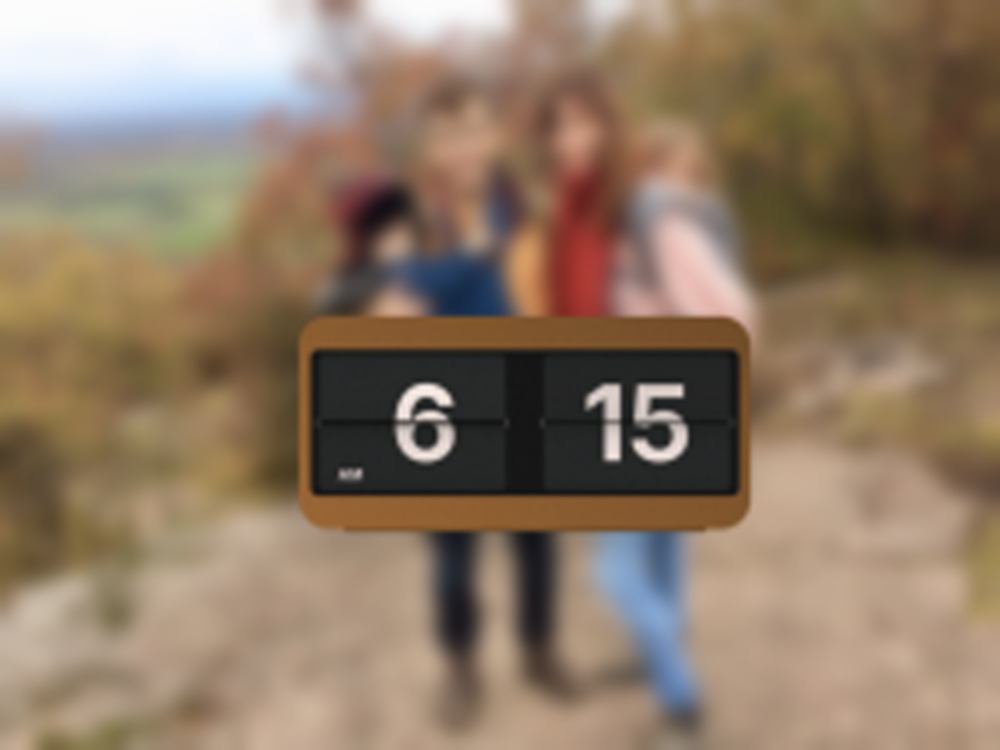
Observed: **6:15**
